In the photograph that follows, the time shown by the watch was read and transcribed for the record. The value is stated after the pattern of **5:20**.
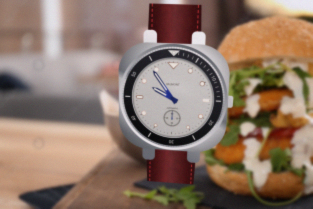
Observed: **9:54**
